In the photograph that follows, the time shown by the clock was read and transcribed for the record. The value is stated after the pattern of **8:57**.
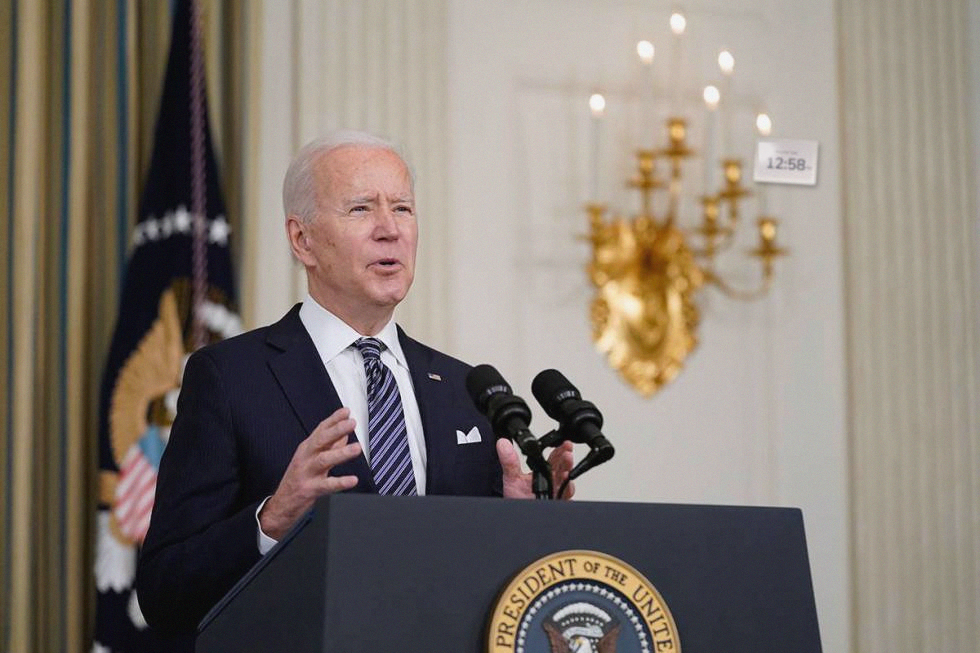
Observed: **12:58**
